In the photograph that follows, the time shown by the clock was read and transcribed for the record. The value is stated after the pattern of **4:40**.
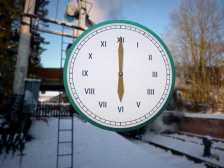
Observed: **6:00**
